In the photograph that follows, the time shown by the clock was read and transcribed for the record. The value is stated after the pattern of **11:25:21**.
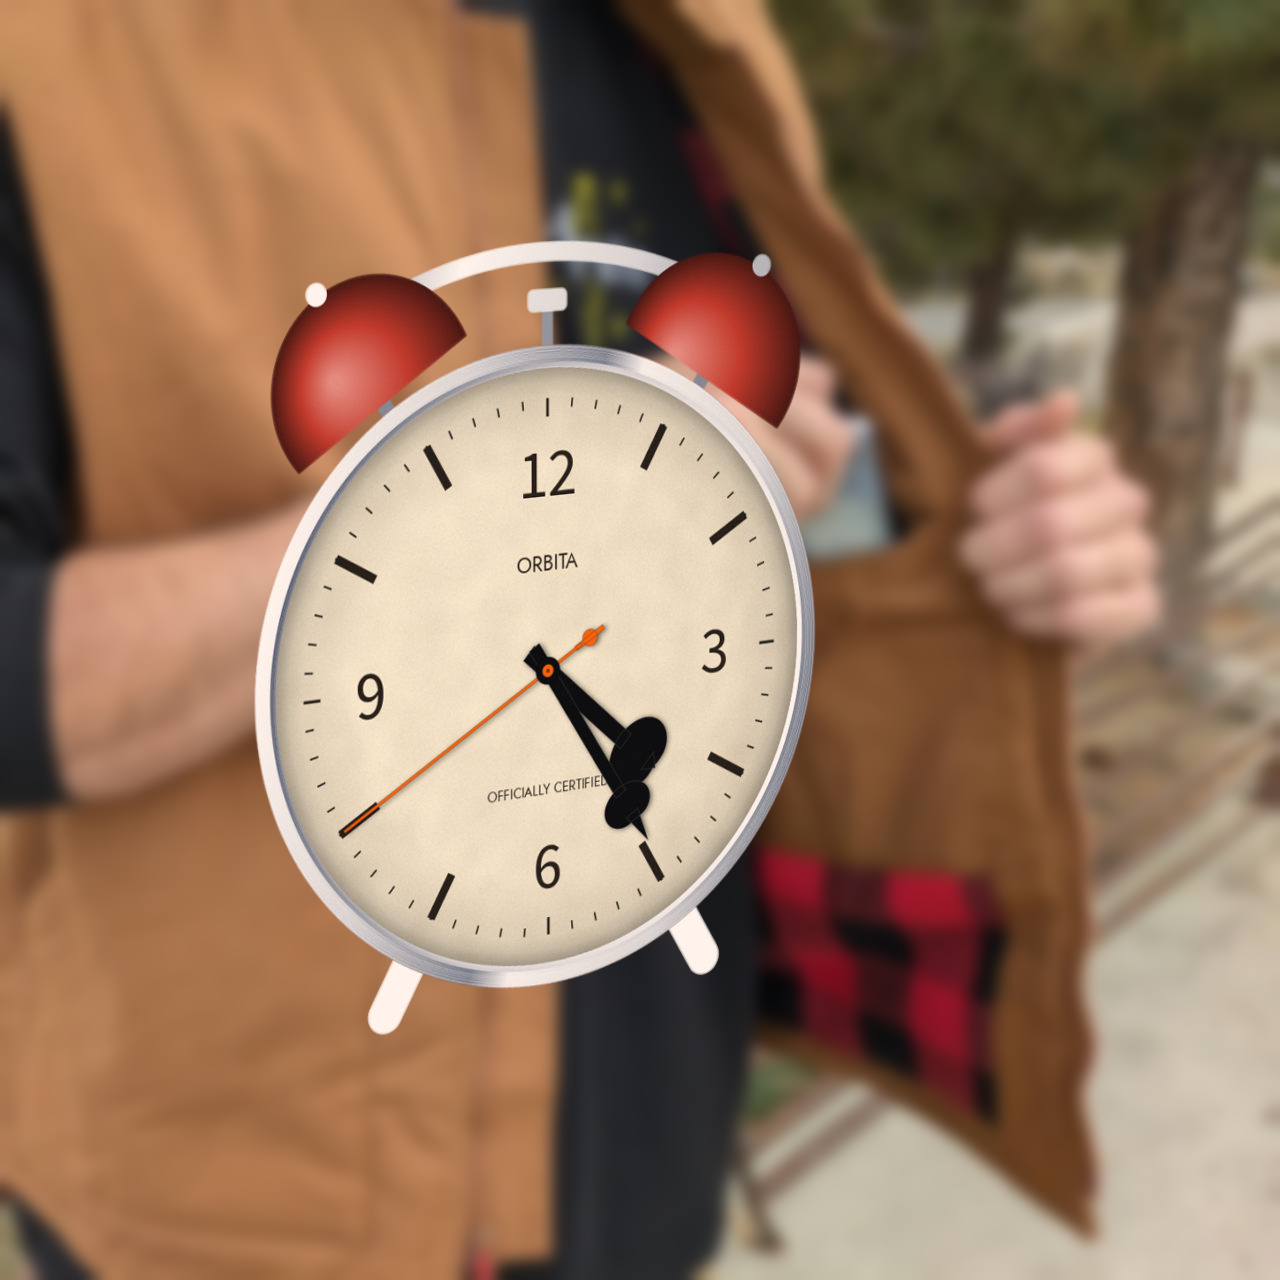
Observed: **4:24:40**
